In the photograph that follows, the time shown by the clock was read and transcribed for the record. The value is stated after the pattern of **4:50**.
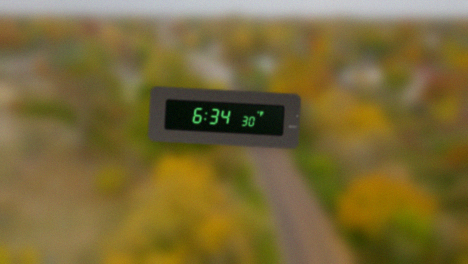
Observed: **6:34**
